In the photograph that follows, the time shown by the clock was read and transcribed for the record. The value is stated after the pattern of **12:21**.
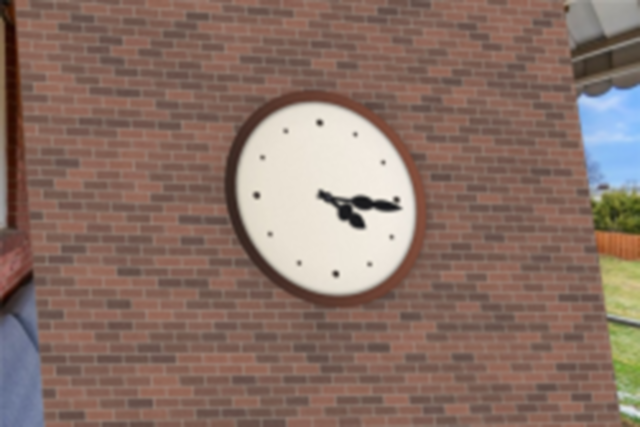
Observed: **4:16**
